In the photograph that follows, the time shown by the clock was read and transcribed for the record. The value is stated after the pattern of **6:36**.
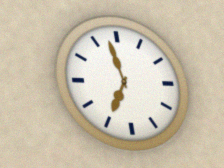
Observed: **6:58**
